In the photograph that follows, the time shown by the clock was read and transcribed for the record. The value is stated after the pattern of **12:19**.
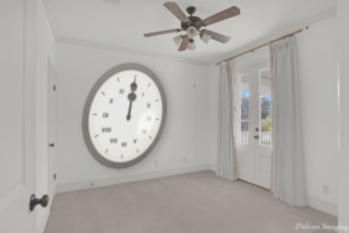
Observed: **12:00**
